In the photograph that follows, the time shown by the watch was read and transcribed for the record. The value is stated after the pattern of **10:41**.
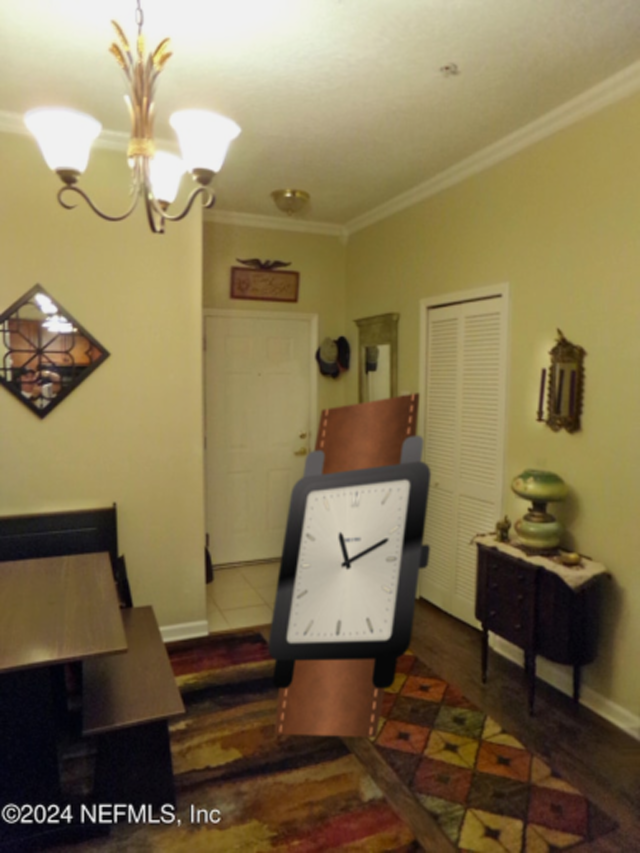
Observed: **11:11**
